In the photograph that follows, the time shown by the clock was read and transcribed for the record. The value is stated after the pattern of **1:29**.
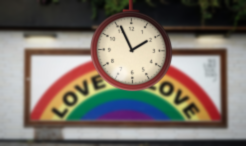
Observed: **1:56**
